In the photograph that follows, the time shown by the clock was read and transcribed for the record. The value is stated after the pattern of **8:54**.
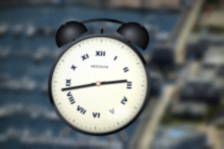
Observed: **2:43**
